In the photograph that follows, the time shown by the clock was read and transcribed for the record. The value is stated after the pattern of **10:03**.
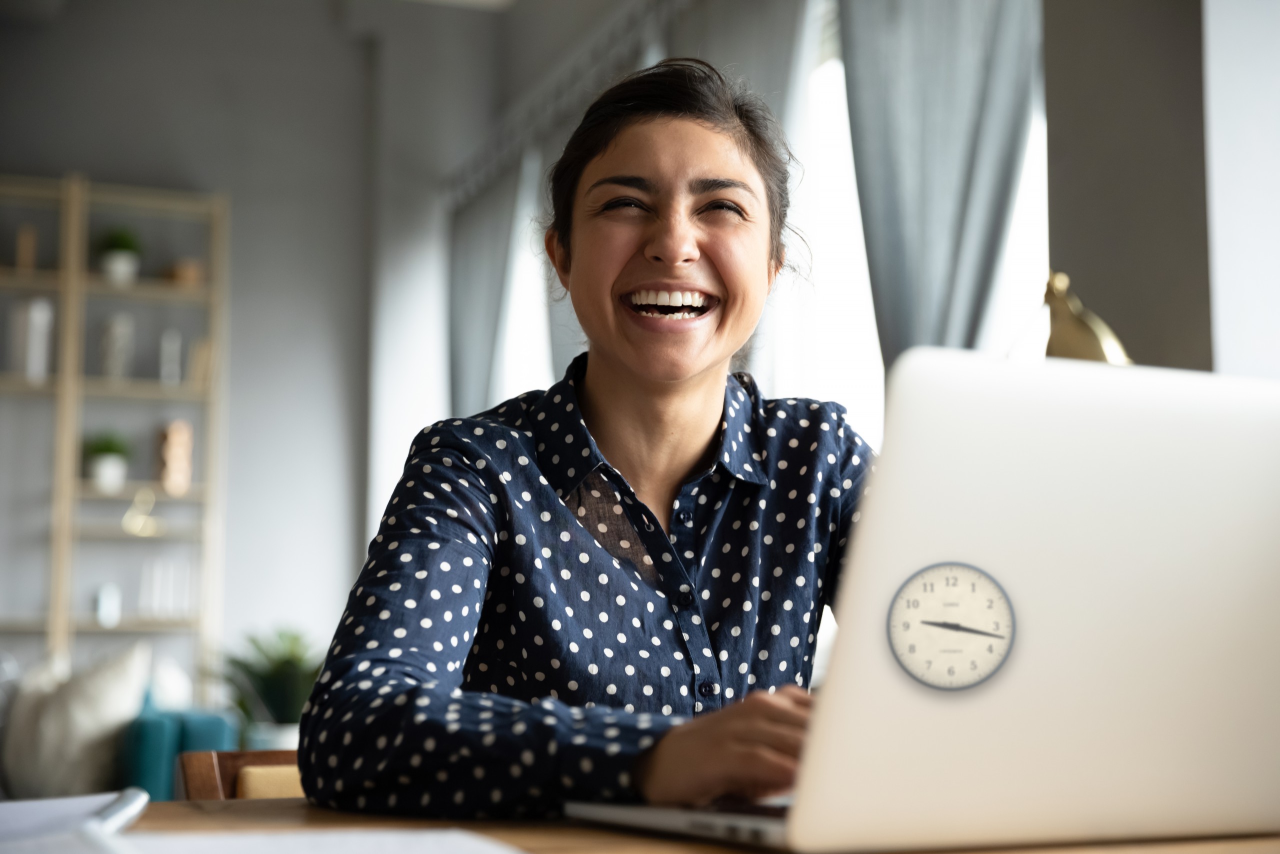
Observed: **9:17**
